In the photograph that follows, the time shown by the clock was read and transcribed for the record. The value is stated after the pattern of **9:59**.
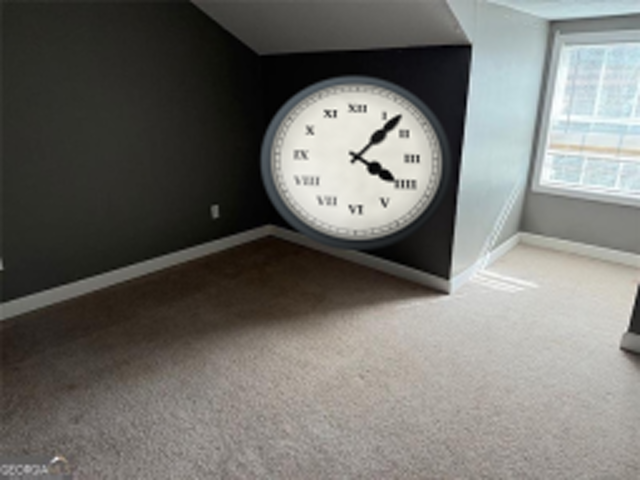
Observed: **4:07**
